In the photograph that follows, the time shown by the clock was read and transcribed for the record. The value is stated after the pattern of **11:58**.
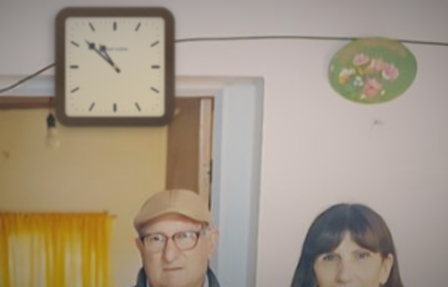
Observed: **10:52**
